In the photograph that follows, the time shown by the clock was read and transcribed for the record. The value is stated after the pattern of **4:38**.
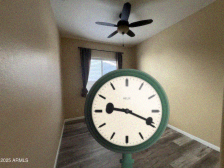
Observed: **9:19**
